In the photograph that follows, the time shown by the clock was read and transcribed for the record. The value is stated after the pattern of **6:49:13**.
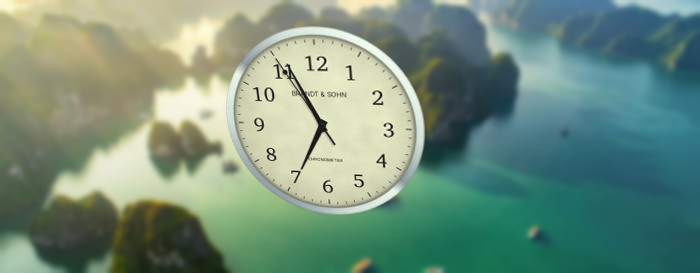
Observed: **6:55:55**
